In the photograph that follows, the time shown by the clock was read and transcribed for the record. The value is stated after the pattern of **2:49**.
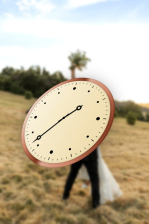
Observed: **1:37**
